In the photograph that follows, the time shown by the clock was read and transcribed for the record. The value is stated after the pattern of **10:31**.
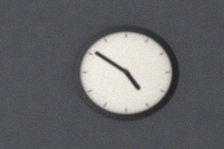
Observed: **4:51**
